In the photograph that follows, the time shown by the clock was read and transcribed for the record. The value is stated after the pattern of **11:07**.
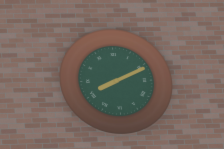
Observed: **8:11**
